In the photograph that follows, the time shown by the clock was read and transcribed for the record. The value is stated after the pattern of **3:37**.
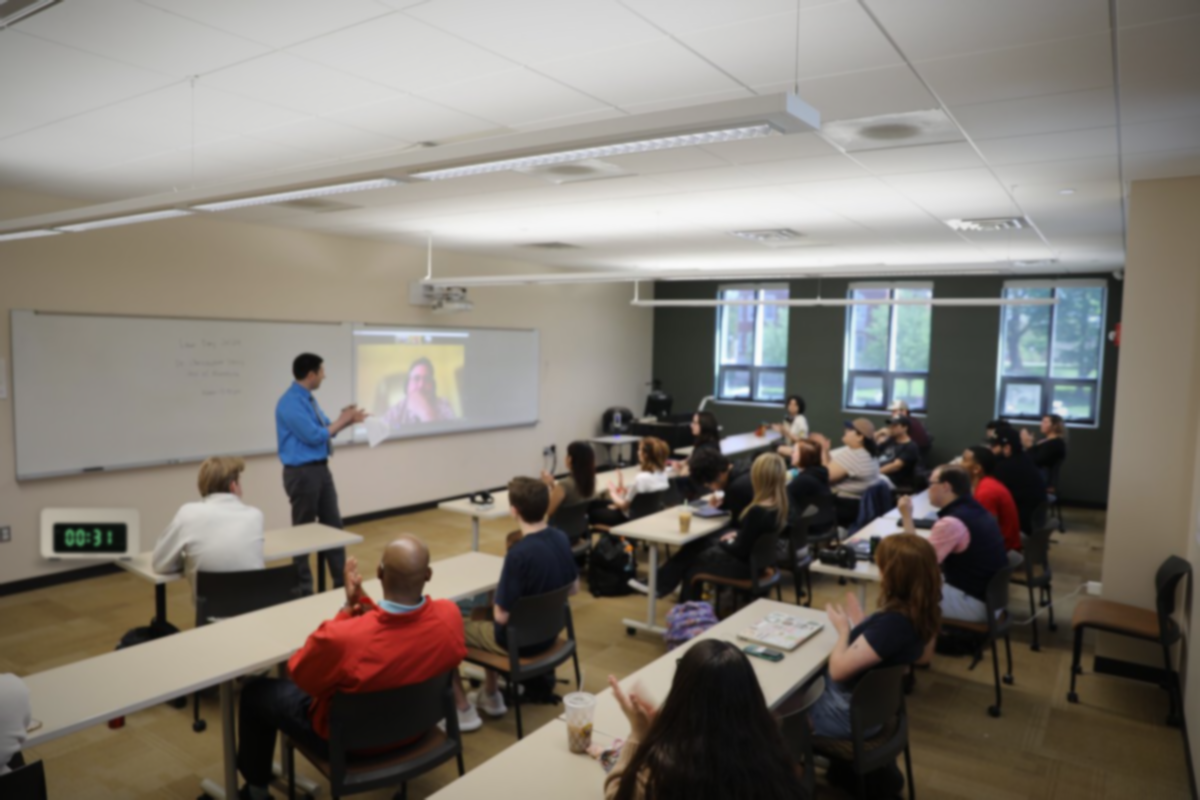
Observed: **0:31**
